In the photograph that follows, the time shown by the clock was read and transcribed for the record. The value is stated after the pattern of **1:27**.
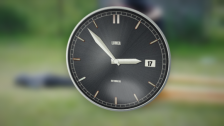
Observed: **2:53**
